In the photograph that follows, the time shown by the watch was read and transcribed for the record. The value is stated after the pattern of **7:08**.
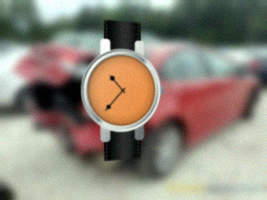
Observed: **10:37**
